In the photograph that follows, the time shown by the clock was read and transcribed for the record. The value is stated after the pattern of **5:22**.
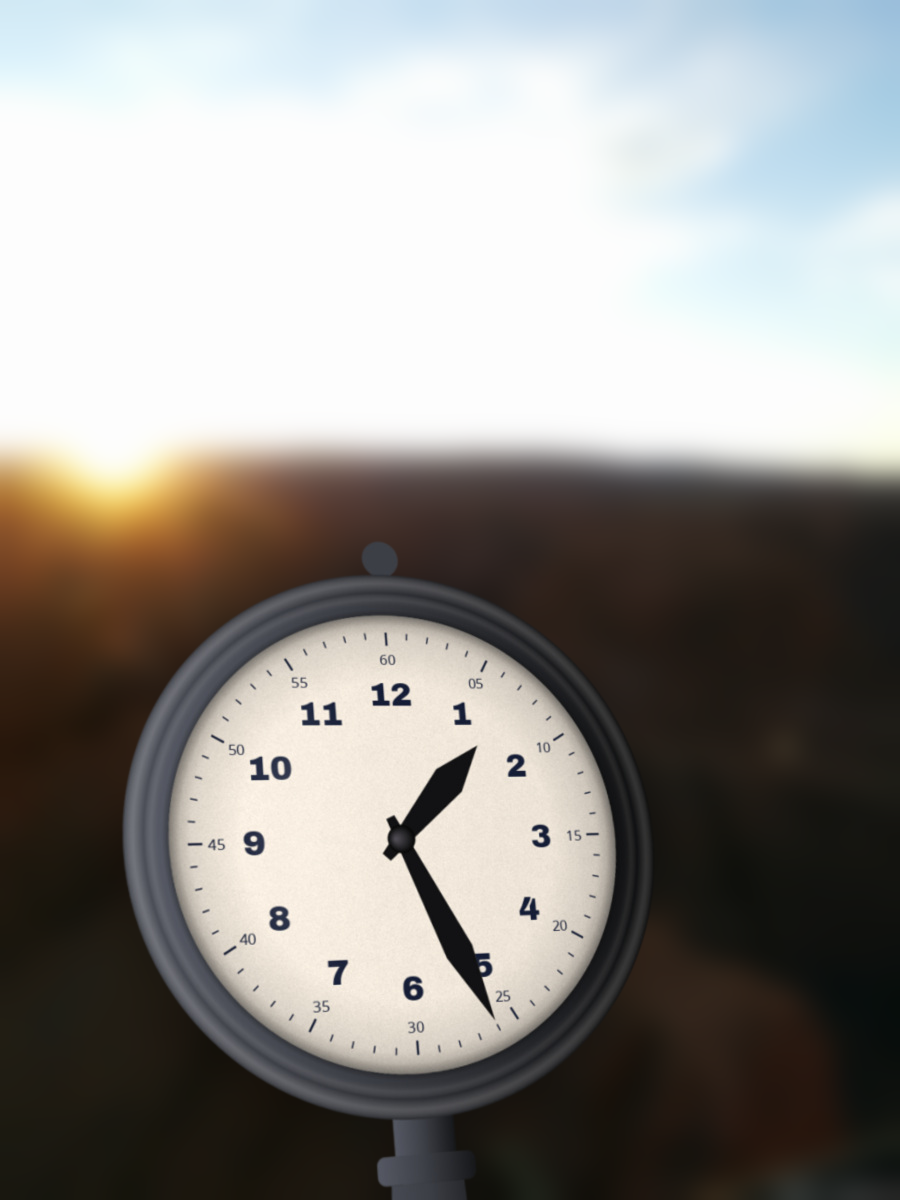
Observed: **1:26**
